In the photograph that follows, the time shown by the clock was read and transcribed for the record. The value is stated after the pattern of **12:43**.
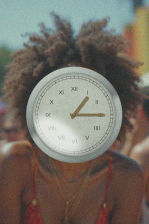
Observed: **1:15**
